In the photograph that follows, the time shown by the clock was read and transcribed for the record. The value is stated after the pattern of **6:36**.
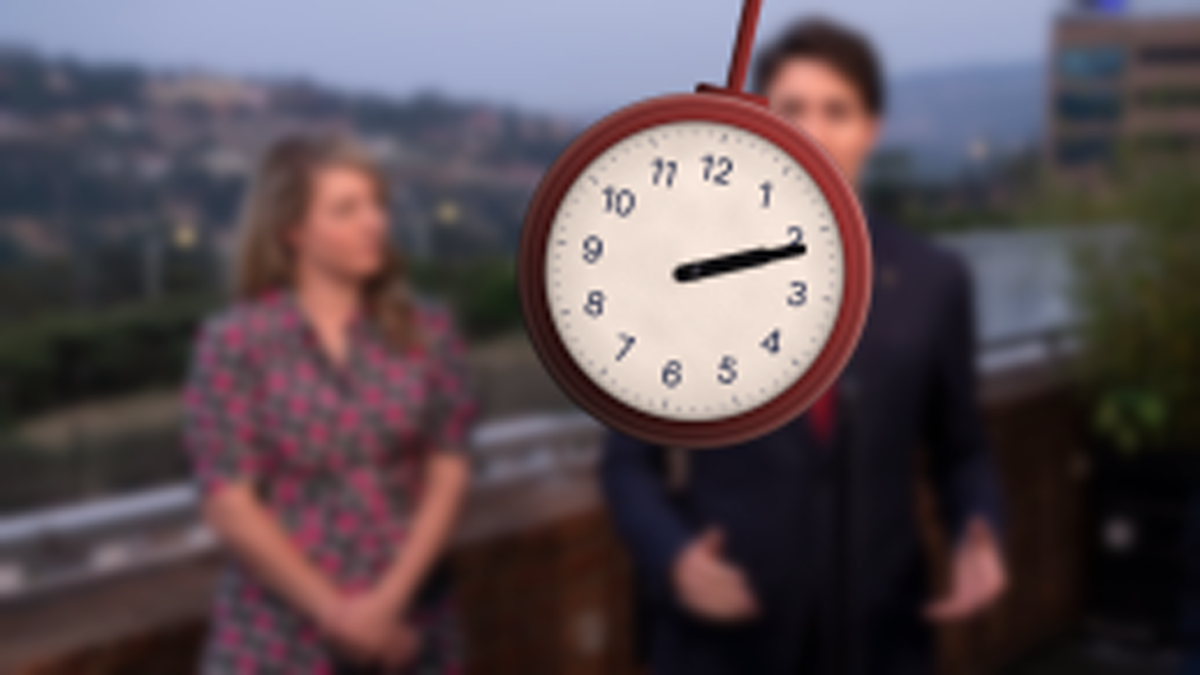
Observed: **2:11**
